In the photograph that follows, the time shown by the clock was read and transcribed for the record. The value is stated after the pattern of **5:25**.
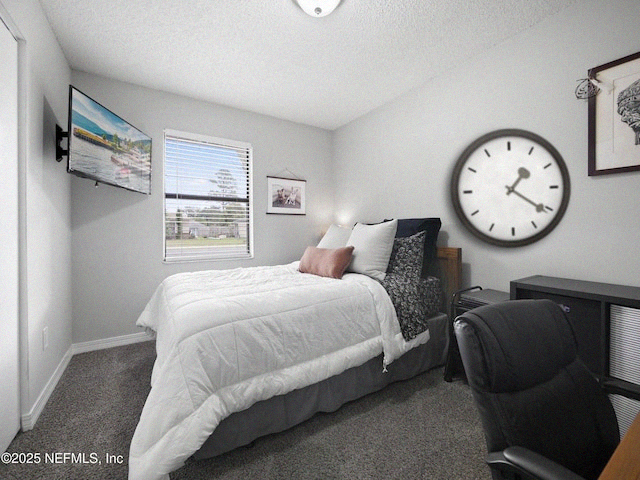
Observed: **1:21**
